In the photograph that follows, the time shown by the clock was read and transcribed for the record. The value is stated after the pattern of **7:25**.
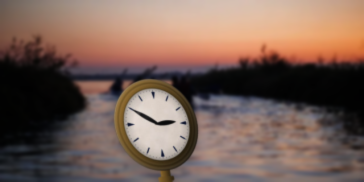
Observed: **2:50**
